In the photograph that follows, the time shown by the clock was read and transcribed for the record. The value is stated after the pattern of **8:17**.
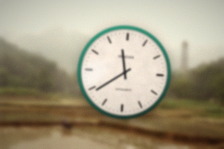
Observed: **11:39**
